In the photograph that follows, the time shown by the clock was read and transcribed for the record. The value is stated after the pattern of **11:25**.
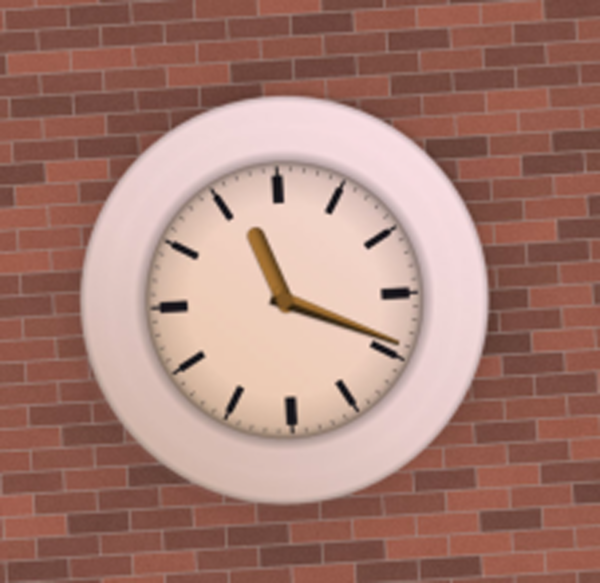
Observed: **11:19**
